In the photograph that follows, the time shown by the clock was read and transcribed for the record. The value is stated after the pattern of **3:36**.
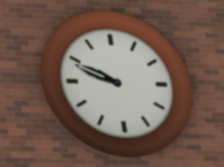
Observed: **9:49**
